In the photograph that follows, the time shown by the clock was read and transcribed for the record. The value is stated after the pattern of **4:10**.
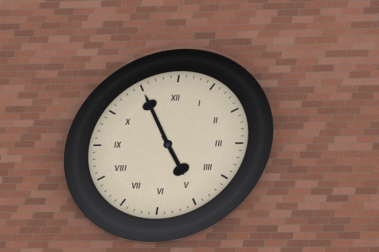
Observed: **4:55**
